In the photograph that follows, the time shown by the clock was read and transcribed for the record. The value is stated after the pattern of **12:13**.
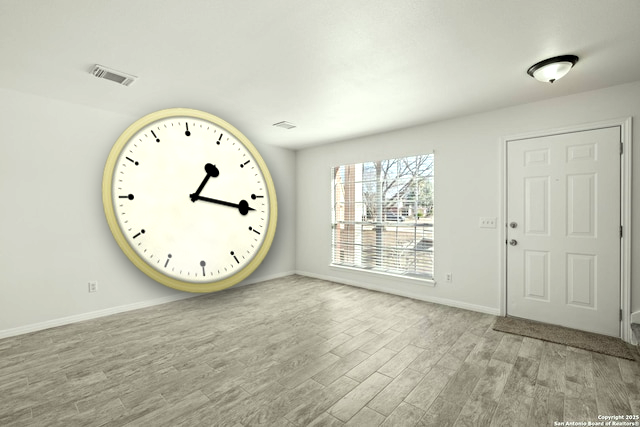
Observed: **1:17**
